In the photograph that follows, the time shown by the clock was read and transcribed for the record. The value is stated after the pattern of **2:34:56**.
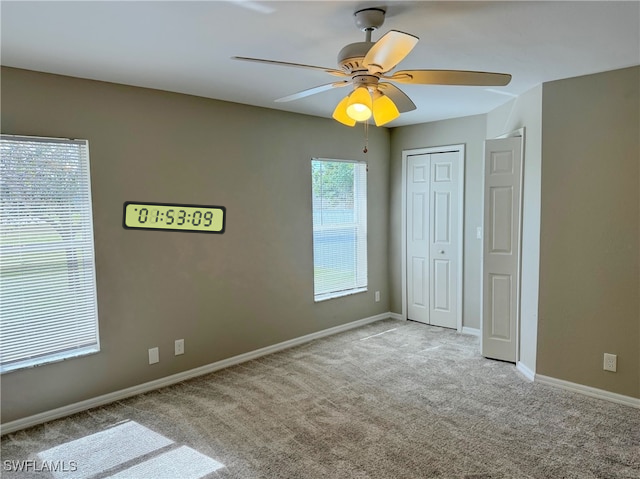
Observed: **1:53:09**
